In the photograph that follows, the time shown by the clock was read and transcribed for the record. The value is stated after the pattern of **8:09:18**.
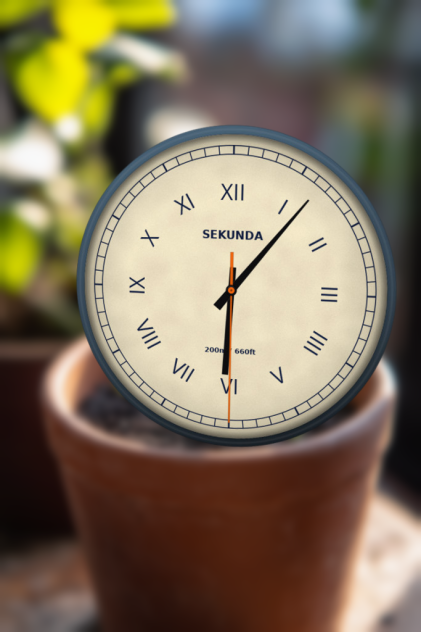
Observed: **6:06:30**
